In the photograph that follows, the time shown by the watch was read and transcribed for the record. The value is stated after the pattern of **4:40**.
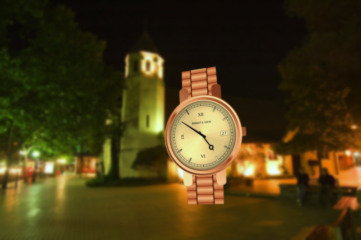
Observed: **4:51**
